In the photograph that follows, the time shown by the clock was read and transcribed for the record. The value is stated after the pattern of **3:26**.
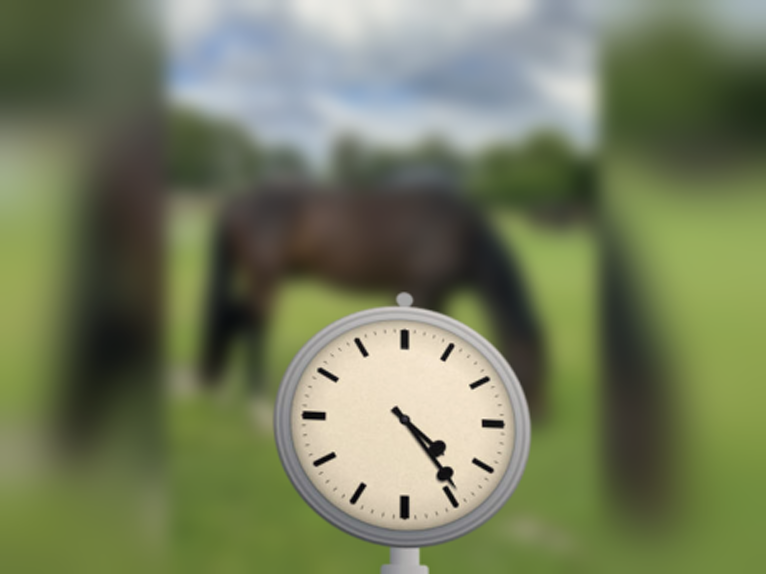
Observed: **4:24**
